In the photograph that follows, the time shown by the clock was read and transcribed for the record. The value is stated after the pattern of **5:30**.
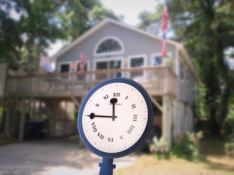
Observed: **11:45**
